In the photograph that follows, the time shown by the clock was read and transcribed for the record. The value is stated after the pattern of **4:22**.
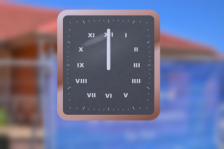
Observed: **12:00**
